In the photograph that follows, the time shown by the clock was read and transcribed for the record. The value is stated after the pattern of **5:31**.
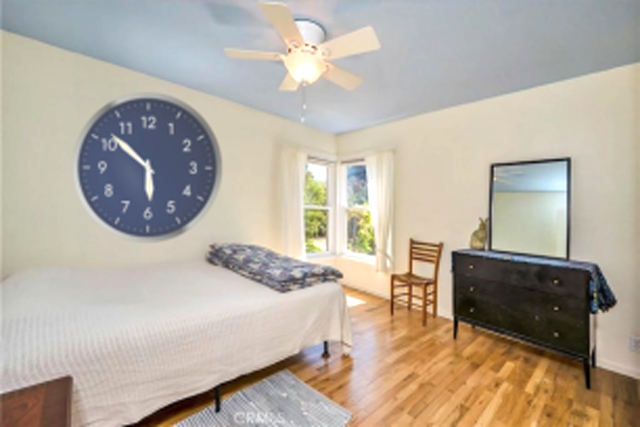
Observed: **5:52**
